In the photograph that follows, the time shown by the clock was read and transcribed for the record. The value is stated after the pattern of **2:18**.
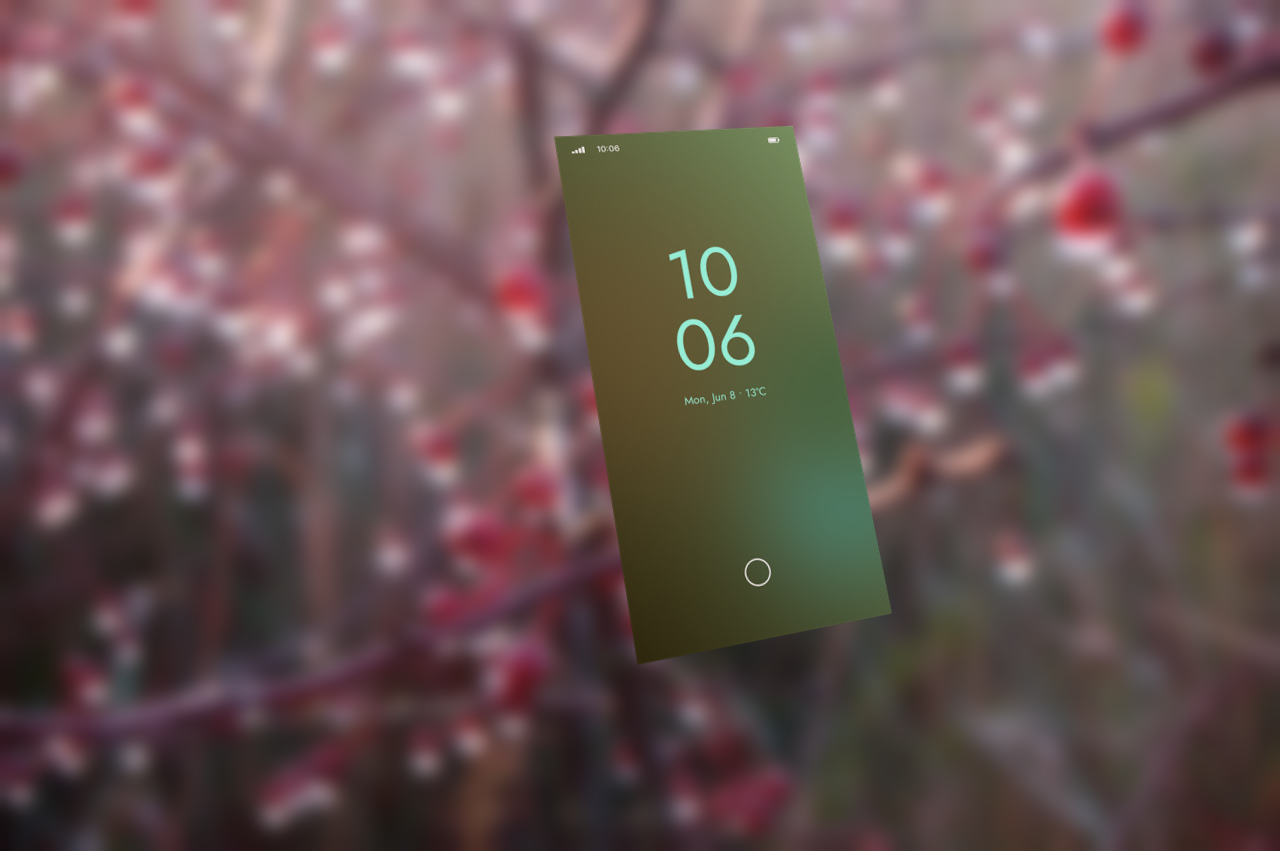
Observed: **10:06**
